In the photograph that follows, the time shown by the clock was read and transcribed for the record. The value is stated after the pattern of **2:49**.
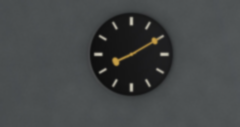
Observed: **8:10**
